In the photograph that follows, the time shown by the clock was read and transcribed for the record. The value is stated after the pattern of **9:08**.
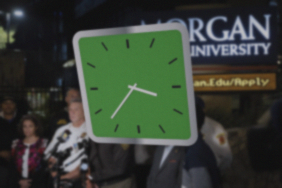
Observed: **3:37**
